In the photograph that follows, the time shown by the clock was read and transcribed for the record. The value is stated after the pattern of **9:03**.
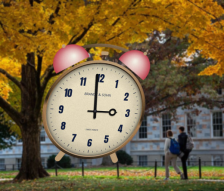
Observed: **2:59**
